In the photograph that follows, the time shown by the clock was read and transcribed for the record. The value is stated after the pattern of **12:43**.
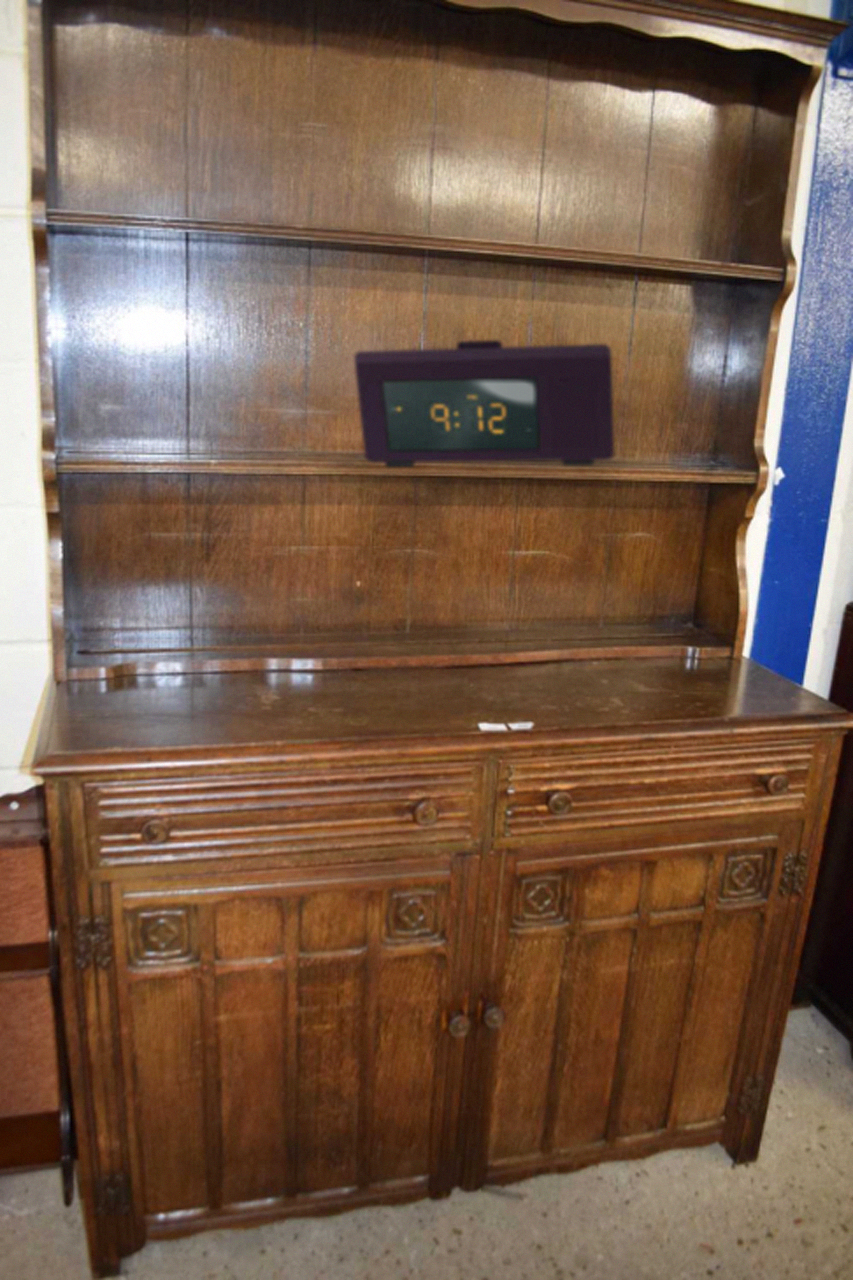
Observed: **9:12**
